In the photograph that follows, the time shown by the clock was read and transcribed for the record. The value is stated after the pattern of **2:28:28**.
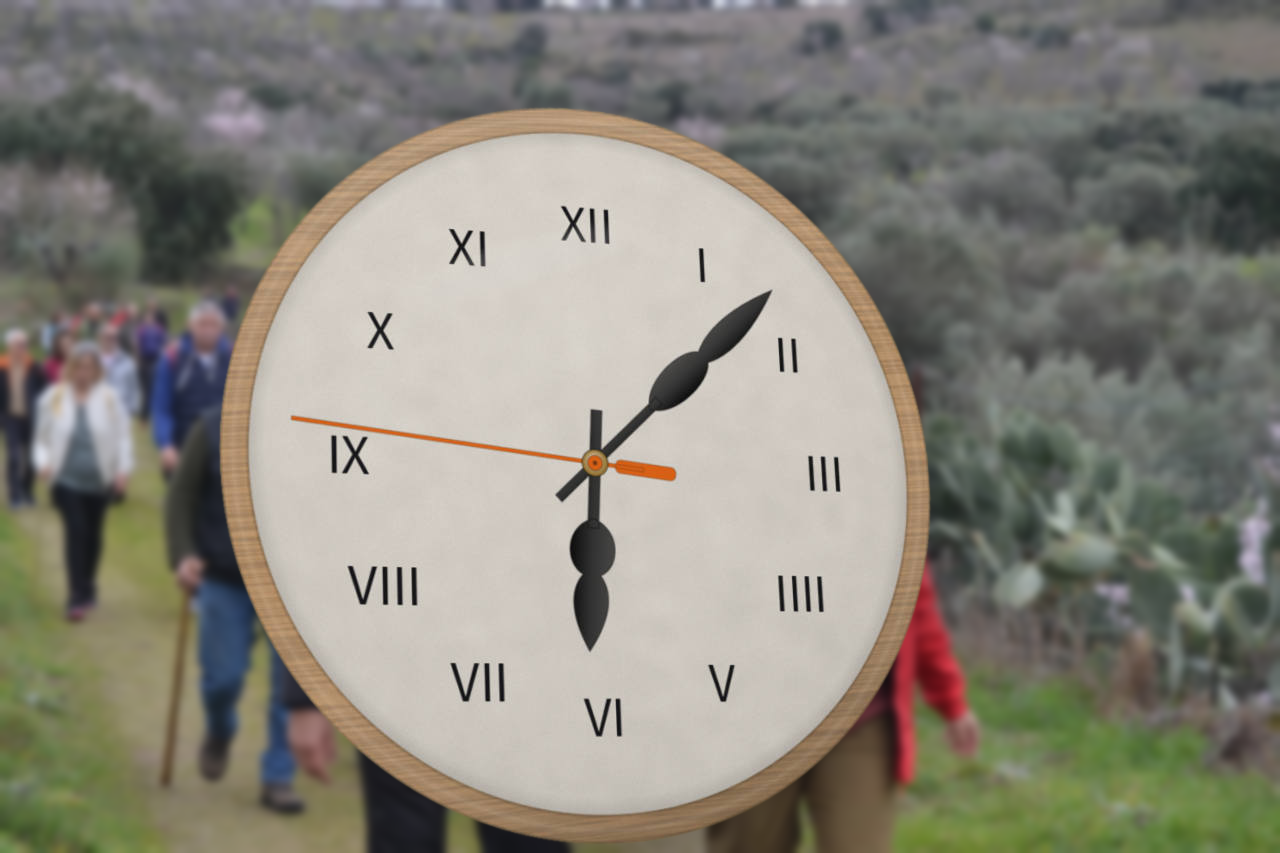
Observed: **6:07:46**
